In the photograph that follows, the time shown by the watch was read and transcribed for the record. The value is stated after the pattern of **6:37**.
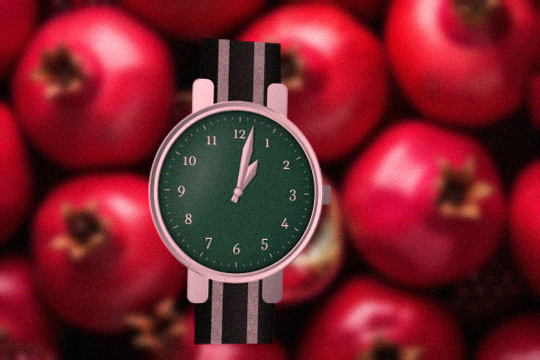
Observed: **1:02**
